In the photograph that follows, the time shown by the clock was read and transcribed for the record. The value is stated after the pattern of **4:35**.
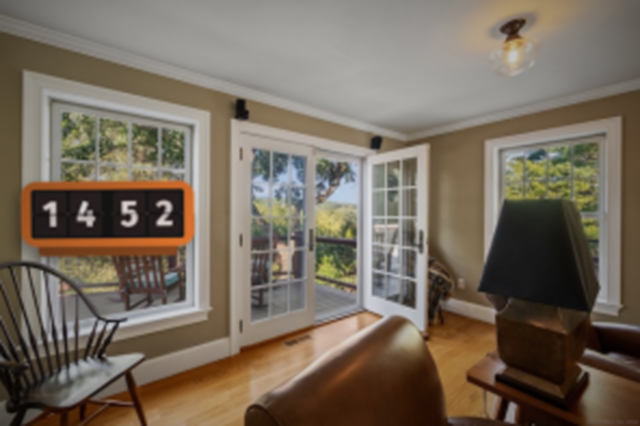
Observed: **14:52**
